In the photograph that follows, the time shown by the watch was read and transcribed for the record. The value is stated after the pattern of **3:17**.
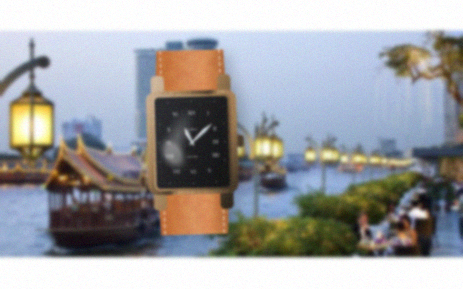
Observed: **11:08**
